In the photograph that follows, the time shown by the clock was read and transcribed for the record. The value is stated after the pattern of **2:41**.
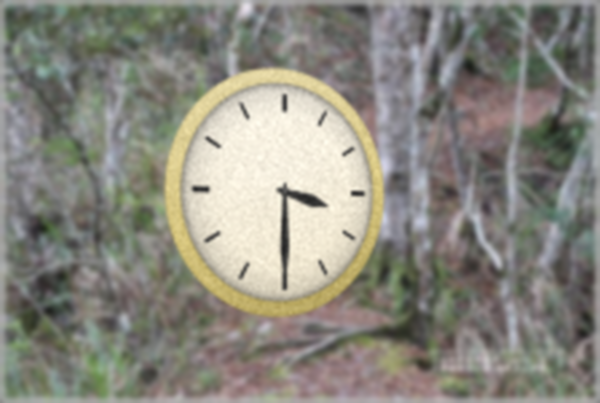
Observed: **3:30**
